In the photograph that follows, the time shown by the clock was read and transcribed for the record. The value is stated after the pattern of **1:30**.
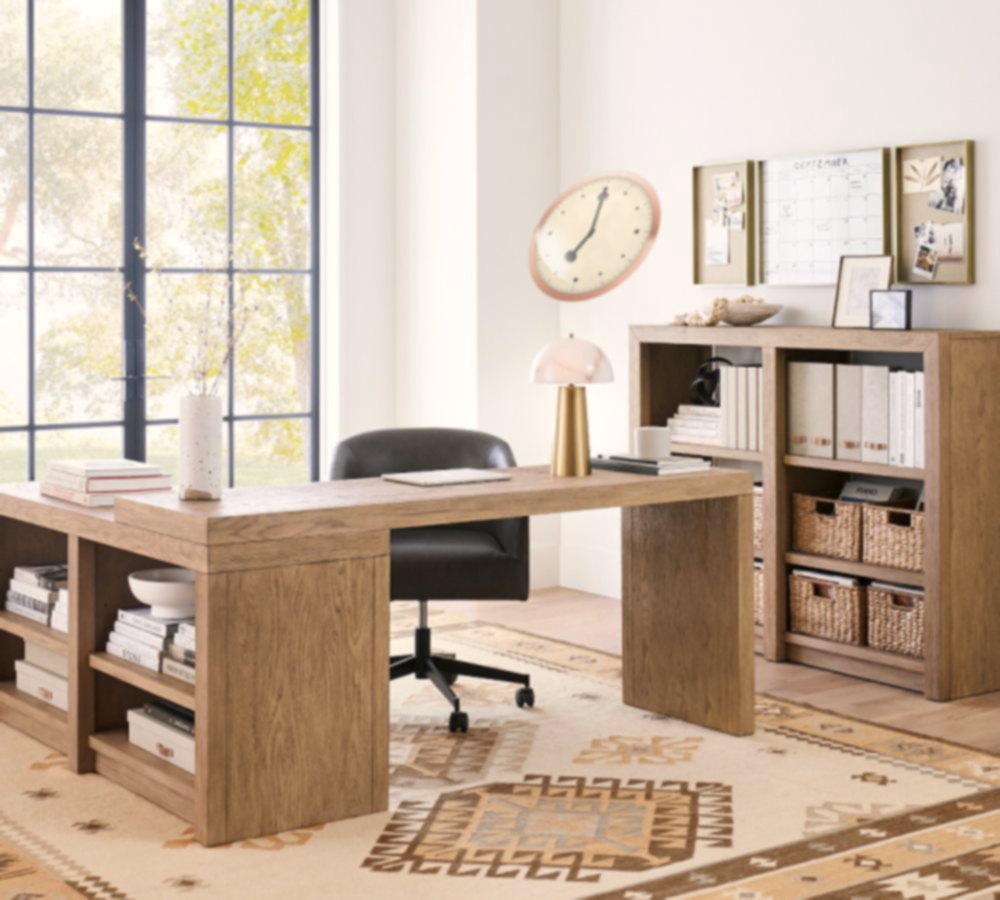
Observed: **7:00**
